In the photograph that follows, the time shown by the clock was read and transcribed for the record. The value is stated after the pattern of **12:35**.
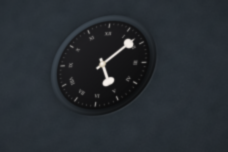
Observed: **5:08**
